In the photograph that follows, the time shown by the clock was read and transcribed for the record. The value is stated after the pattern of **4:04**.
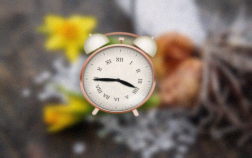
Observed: **3:45**
